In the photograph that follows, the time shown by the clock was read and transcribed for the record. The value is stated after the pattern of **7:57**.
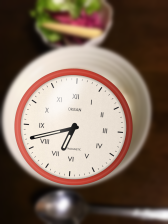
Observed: **6:42**
